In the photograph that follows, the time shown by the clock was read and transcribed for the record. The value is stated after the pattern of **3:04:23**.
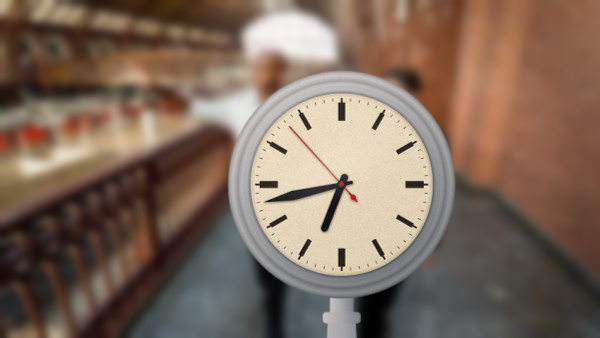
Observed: **6:42:53**
